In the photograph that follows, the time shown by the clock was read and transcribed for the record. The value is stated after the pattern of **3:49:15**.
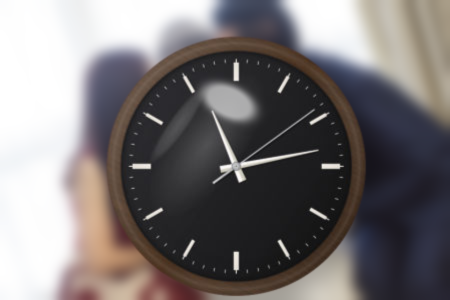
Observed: **11:13:09**
